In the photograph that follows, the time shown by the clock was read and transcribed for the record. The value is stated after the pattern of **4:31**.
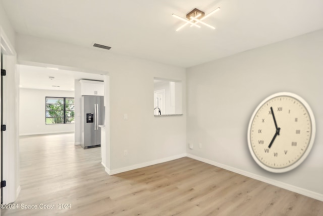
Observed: **6:56**
